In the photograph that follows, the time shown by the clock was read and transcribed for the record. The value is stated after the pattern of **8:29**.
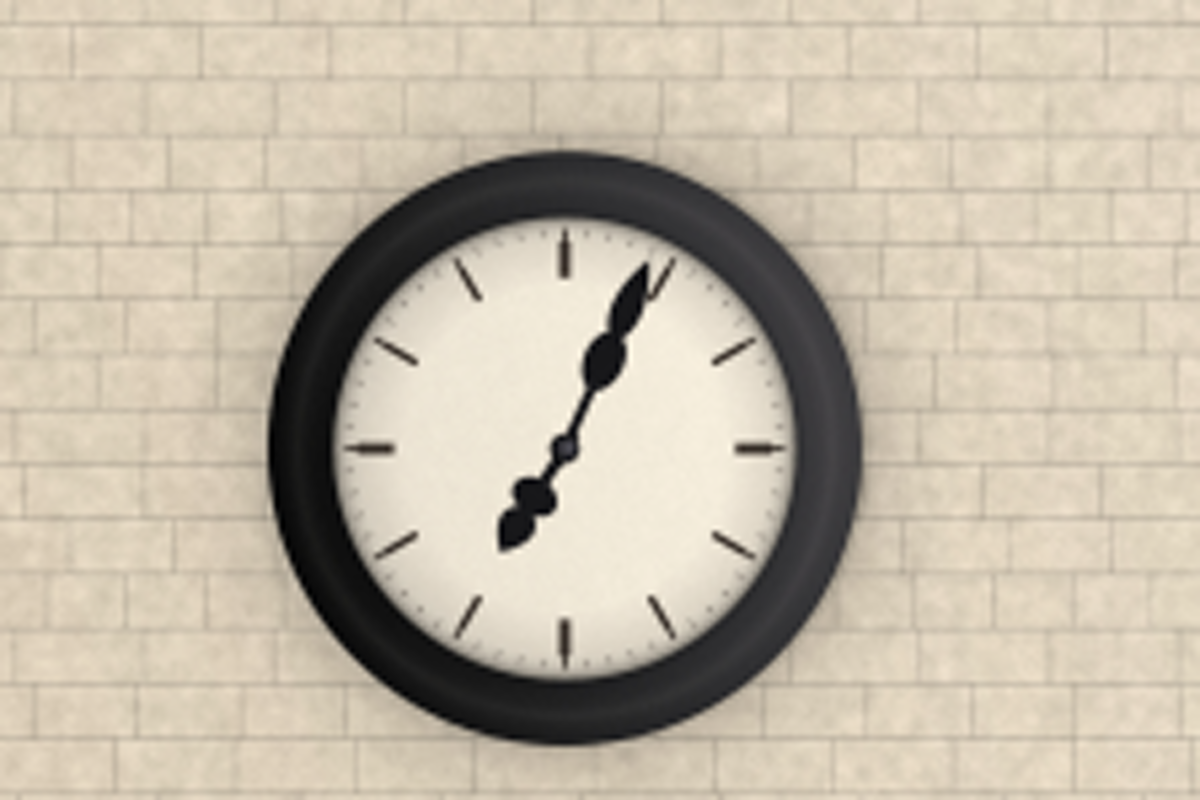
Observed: **7:04**
